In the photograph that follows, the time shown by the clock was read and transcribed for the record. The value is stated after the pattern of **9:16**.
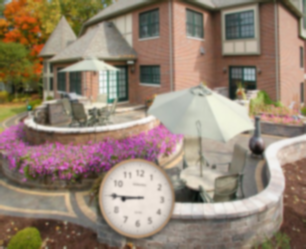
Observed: **8:45**
